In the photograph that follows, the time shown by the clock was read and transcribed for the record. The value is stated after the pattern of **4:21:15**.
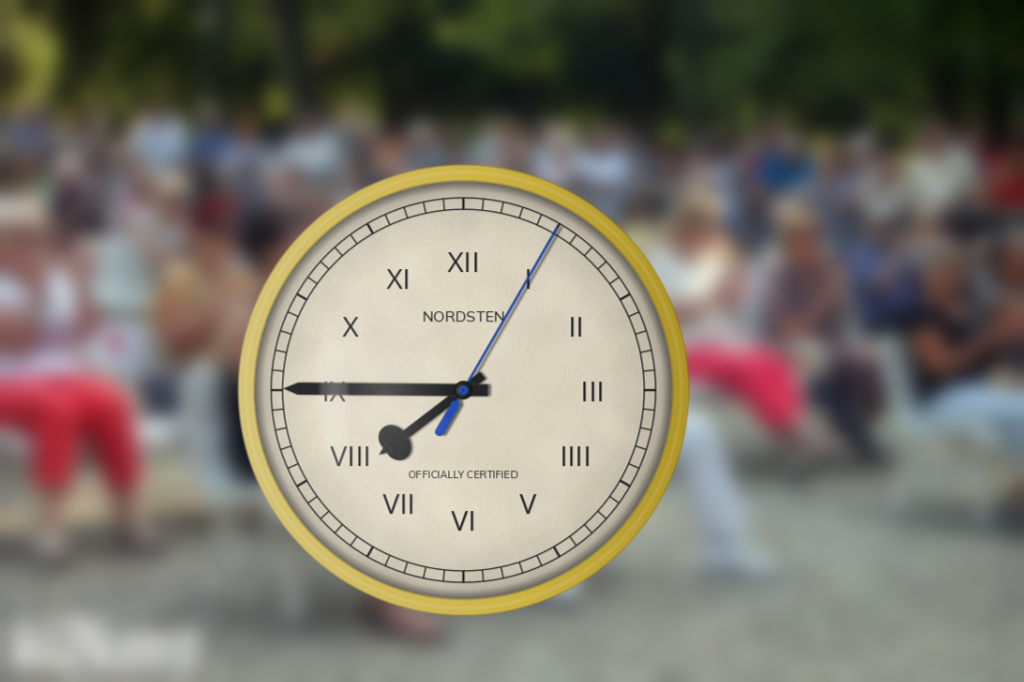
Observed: **7:45:05**
